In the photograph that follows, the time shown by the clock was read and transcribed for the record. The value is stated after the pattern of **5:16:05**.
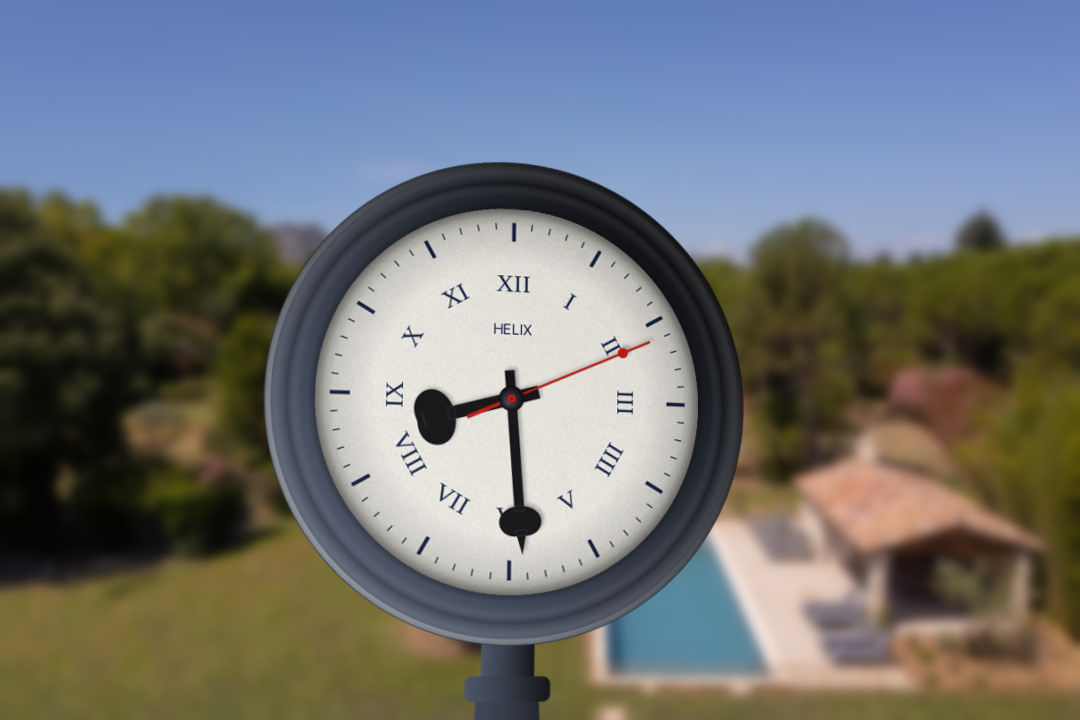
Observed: **8:29:11**
